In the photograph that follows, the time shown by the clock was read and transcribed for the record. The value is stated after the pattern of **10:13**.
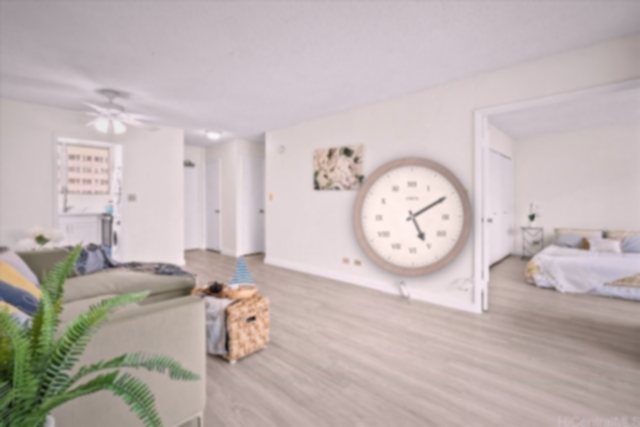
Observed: **5:10**
